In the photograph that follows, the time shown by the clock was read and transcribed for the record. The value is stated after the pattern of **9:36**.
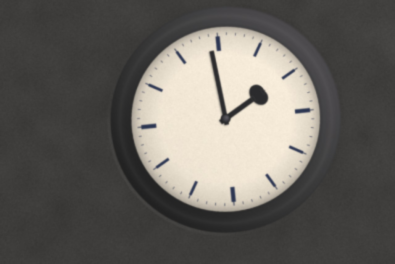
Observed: **1:59**
